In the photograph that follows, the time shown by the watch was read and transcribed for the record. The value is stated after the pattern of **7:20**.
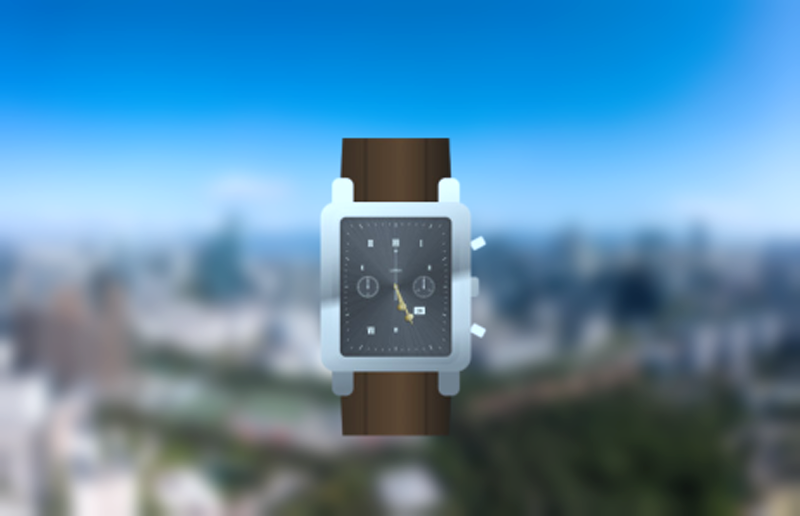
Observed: **5:26**
